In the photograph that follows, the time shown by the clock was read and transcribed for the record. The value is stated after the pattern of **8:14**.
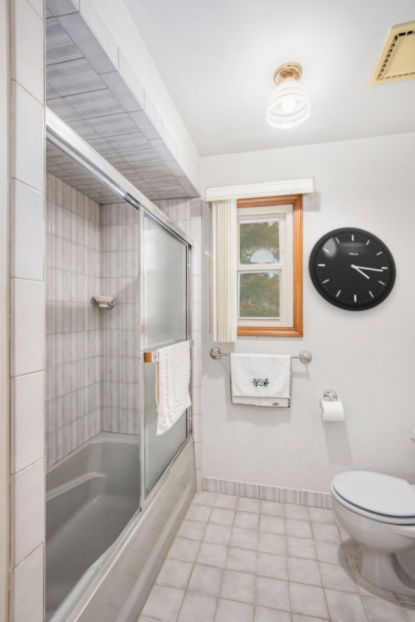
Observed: **4:16**
